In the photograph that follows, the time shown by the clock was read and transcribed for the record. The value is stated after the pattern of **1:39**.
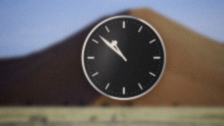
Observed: **10:52**
